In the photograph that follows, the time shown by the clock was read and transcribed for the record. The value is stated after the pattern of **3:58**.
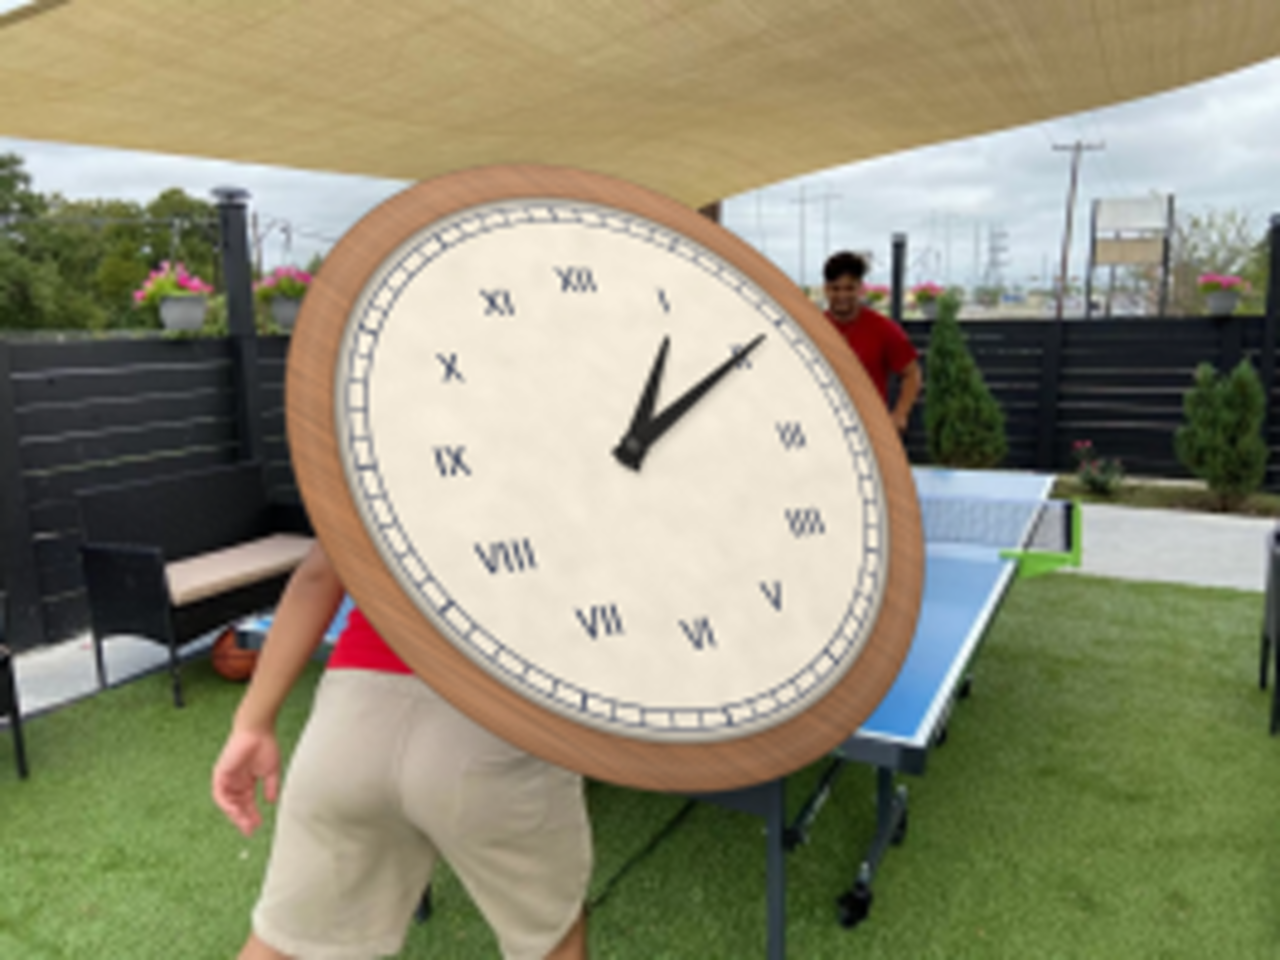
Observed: **1:10**
